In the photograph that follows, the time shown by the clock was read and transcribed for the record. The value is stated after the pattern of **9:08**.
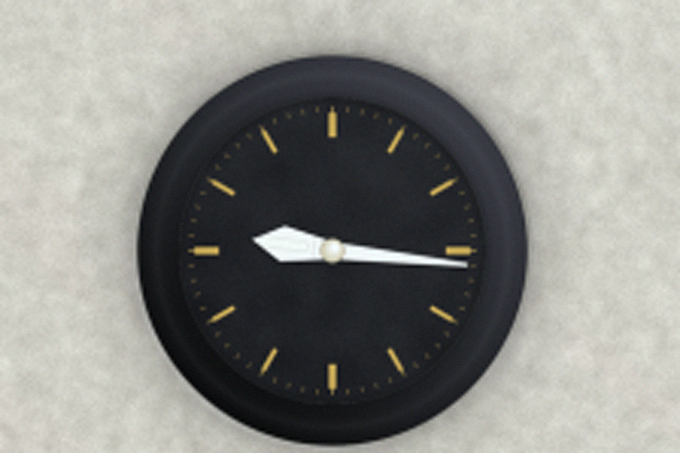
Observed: **9:16**
